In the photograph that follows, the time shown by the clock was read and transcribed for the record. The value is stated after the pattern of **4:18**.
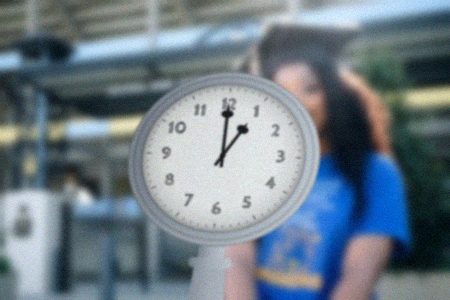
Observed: **1:00**
